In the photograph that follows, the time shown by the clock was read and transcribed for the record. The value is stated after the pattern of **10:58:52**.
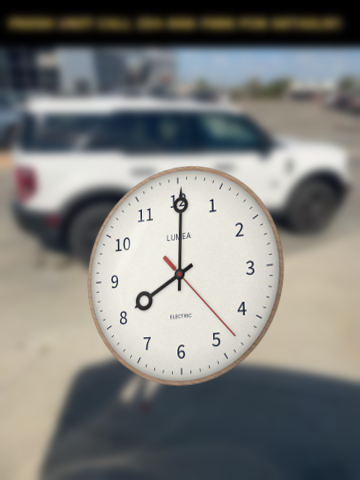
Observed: **8:00:23**
